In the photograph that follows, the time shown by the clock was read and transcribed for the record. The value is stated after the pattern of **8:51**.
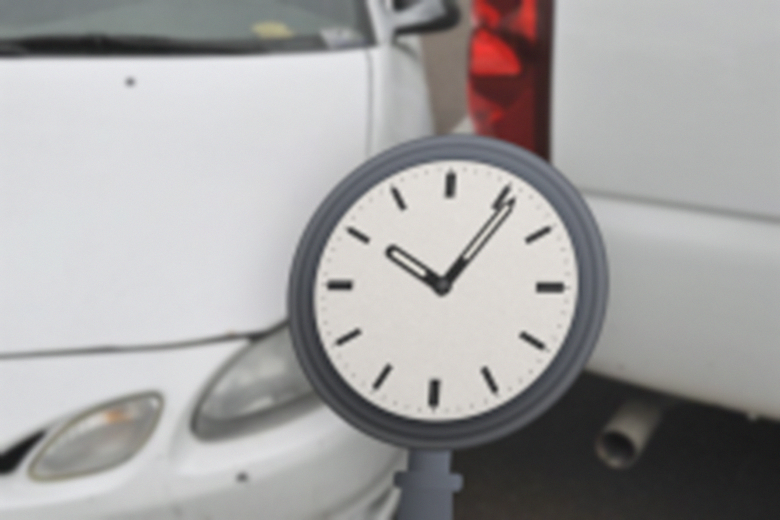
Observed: **10:06**
